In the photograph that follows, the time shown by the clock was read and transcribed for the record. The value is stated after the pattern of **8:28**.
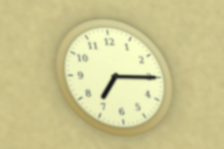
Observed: **7:15**
